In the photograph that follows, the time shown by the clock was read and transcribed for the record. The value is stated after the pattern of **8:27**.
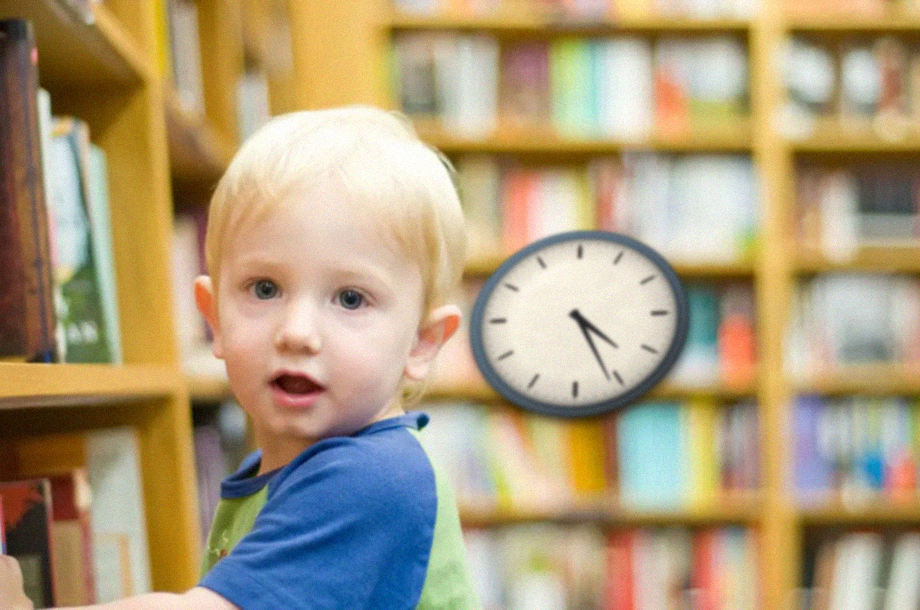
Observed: **4:26**
